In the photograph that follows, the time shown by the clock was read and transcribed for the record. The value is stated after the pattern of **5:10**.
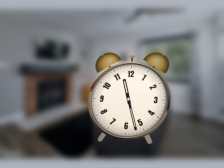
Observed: **11:27**
